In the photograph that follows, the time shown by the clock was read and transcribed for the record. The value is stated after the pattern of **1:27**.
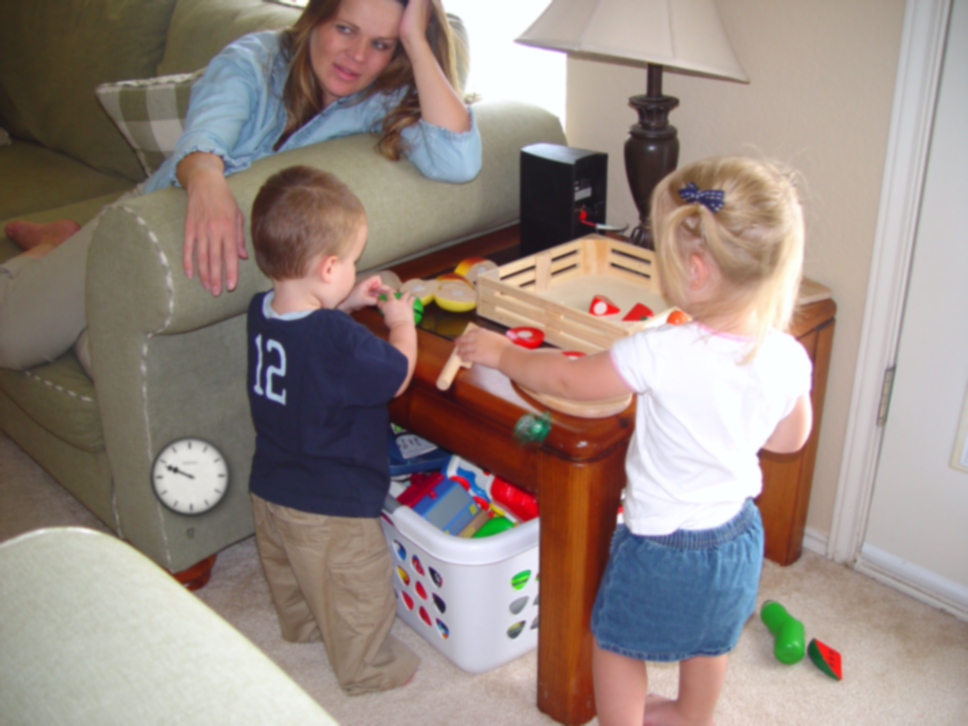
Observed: **9:49**
